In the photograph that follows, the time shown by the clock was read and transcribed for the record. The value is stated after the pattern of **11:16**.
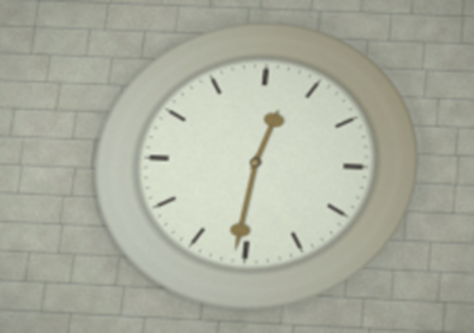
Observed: **12:31**
